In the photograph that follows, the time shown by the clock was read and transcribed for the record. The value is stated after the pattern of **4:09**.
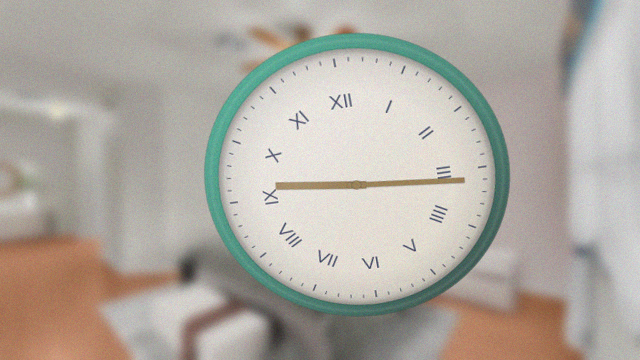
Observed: **9:16**
